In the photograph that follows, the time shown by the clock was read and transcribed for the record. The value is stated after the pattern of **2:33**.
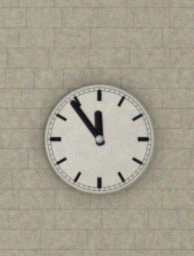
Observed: **11:54**
